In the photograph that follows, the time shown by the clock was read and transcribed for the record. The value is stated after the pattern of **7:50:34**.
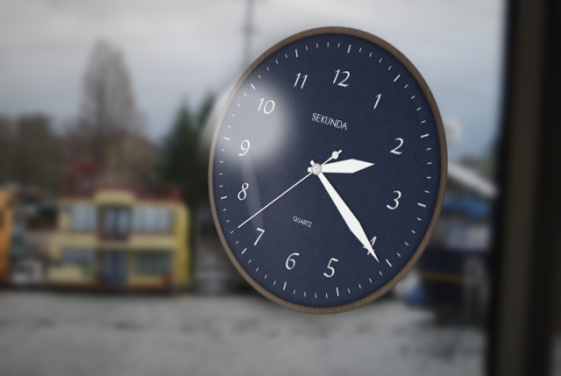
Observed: **2:20:37**
